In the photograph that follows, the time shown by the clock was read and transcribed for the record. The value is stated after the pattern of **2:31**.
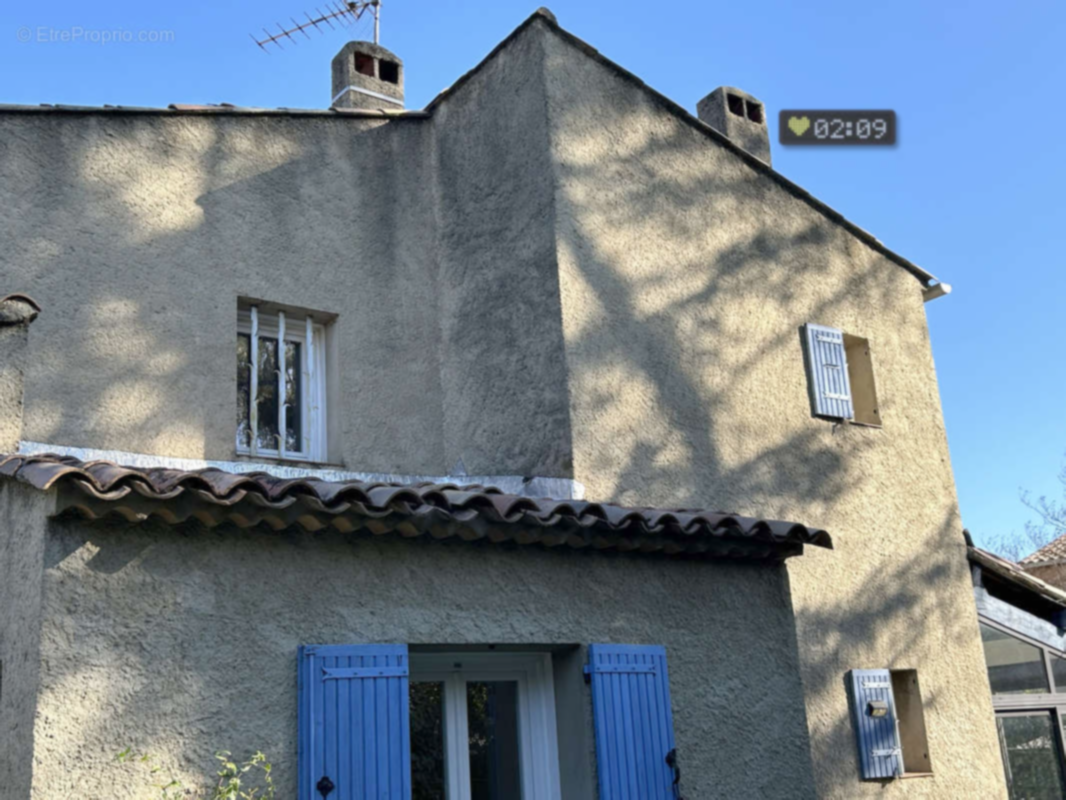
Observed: **2:09**
